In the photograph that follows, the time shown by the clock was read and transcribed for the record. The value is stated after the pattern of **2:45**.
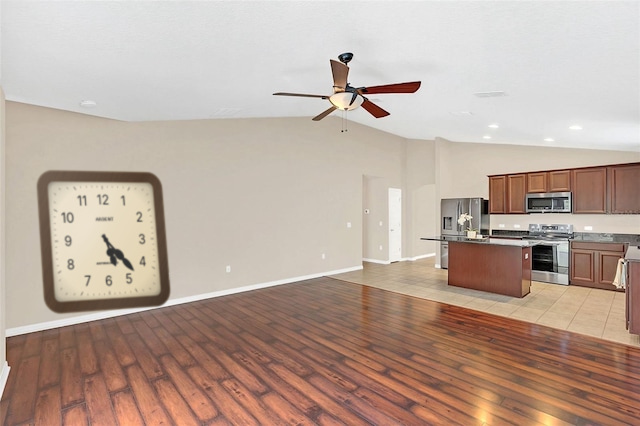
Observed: **5:23**
